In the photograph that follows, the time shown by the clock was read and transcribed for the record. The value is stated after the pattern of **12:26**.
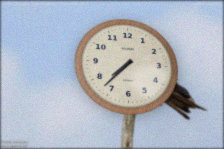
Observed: **7:37**
